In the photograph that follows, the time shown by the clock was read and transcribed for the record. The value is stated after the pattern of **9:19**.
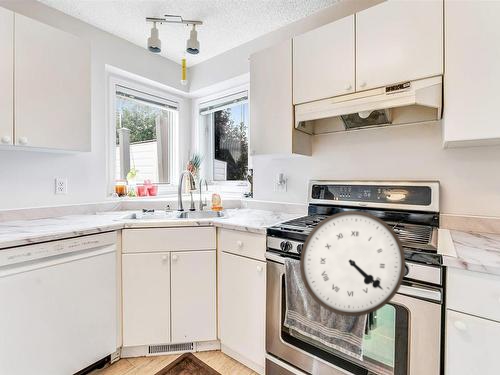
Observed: **4:21**
